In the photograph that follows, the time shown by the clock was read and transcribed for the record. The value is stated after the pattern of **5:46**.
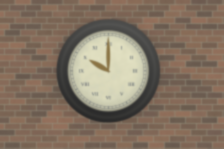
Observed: **10:00**
